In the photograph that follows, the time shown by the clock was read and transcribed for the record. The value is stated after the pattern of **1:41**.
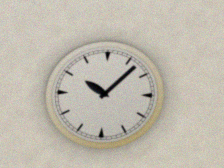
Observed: **10:07**
